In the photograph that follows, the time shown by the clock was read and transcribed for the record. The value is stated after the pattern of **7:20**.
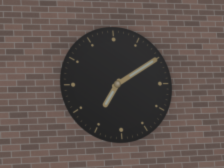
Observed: **7:10**
